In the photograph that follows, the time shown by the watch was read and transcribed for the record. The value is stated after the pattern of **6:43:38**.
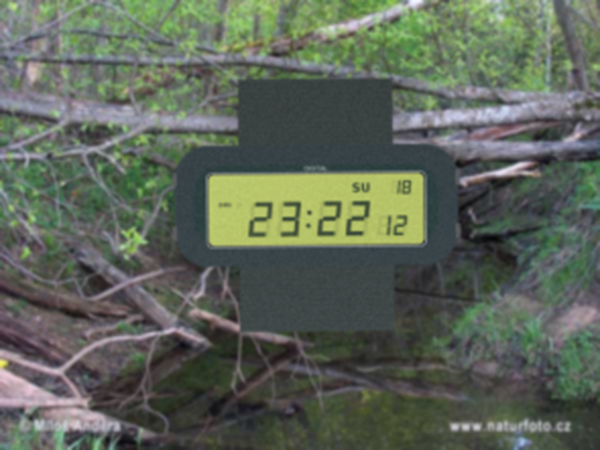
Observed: **23:22:12**
